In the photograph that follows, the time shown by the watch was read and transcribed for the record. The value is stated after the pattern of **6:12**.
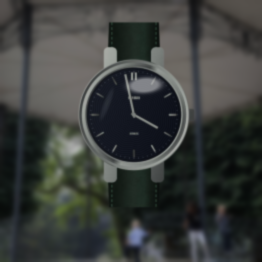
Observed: **3:58**
